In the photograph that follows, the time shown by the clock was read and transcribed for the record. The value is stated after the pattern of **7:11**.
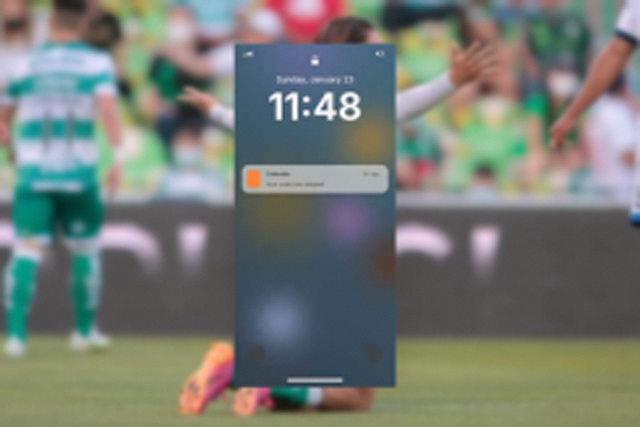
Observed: **11:48**
